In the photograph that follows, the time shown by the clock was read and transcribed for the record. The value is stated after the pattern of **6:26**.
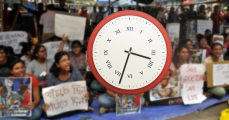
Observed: **3:33**
